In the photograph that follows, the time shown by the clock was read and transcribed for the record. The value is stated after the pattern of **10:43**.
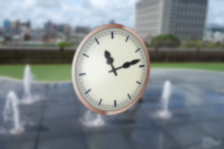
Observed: **11:13**
